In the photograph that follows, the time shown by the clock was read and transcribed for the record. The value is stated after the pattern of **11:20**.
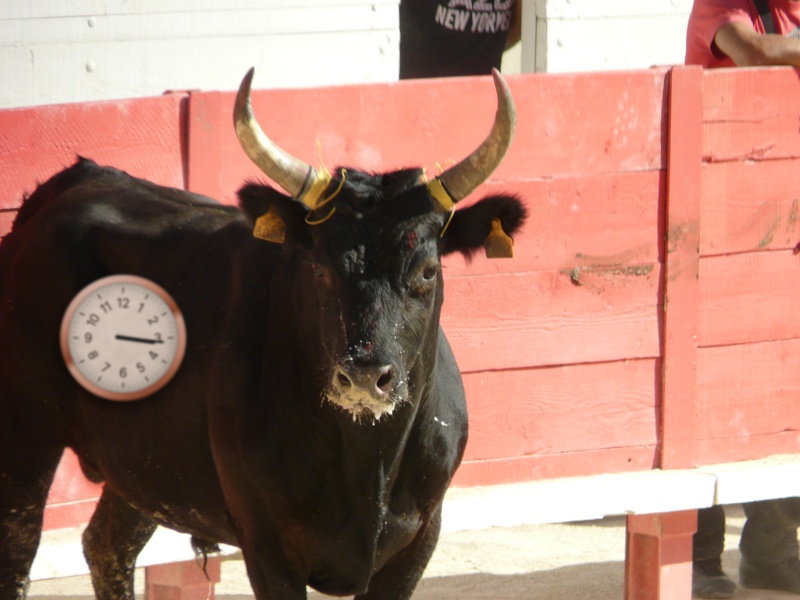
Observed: **3:16**
